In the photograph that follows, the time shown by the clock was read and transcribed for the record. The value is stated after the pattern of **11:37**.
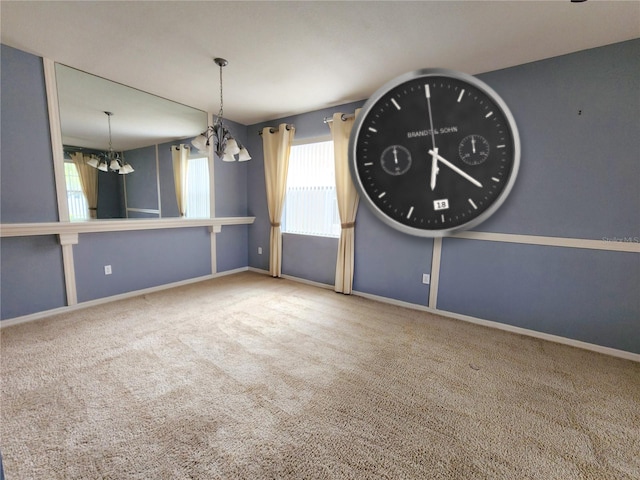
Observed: **6:22**
